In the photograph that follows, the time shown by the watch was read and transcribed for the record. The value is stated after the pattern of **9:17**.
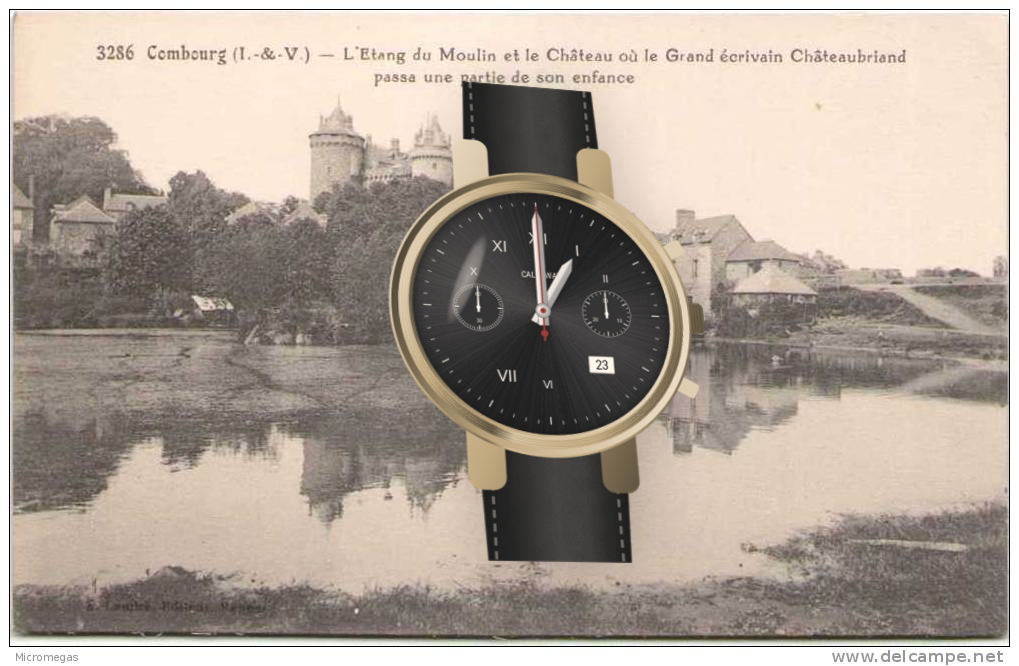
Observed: **1:00**
